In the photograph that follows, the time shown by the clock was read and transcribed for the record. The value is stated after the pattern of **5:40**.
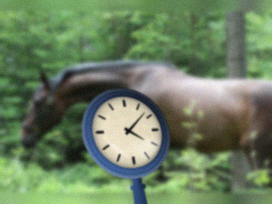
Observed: **4:08**
